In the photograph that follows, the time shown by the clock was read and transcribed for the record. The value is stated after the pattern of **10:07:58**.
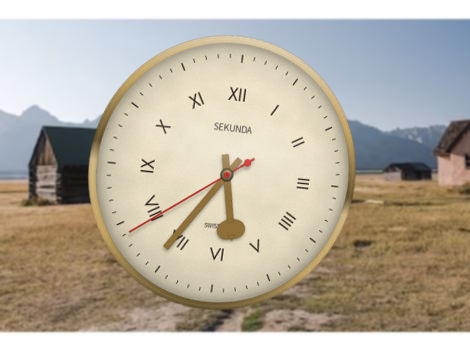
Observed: **5:35:39**
